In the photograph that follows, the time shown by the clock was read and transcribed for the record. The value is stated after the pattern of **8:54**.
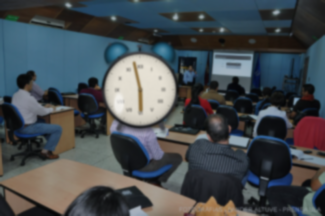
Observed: **5:58**
